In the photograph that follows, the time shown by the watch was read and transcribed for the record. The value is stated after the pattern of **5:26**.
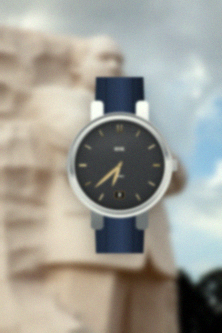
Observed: **6:38**
